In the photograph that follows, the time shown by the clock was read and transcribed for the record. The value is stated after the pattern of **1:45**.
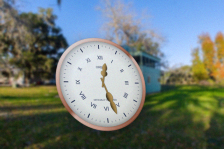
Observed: **12:27**
